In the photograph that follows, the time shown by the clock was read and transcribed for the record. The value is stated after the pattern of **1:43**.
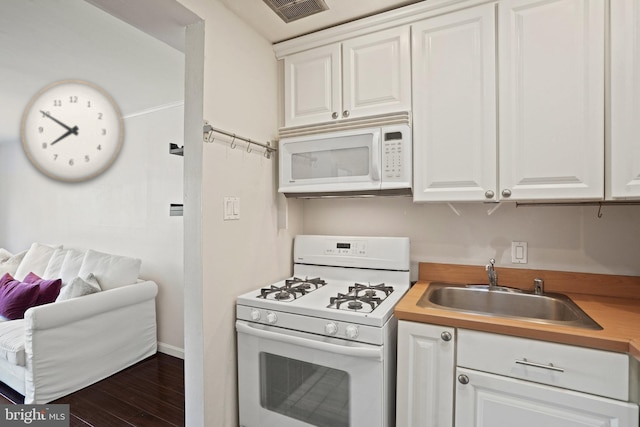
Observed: **7:50**
